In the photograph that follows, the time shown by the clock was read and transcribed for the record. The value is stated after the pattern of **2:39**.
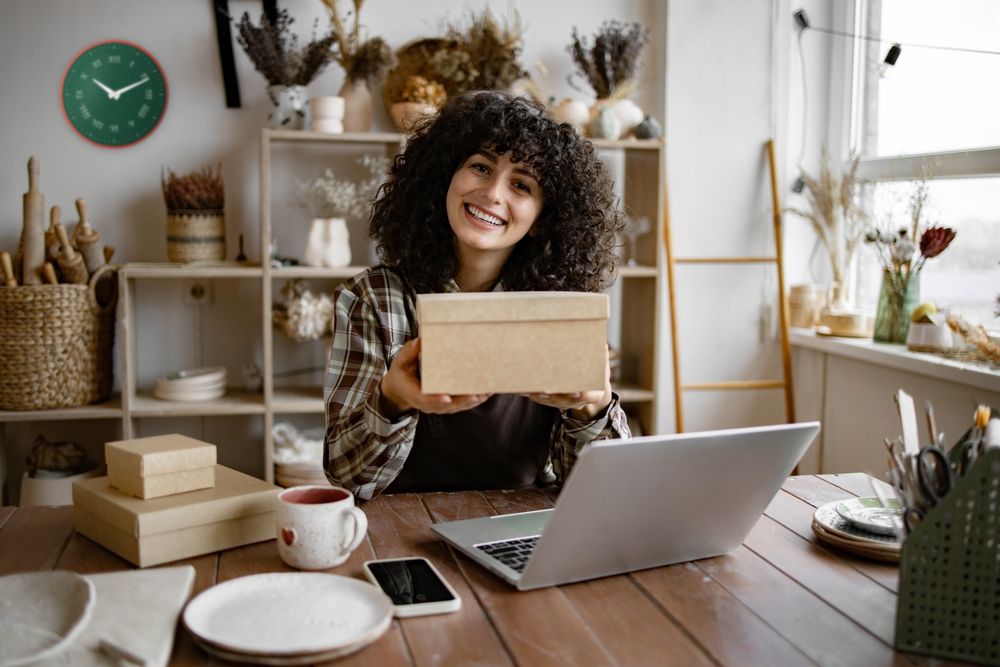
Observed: **10:11**
